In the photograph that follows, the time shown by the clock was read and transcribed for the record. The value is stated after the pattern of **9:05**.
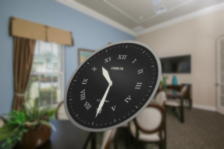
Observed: **10:30**
